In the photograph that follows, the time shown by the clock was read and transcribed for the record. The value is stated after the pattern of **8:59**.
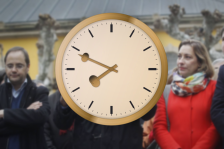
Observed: **7:49**
